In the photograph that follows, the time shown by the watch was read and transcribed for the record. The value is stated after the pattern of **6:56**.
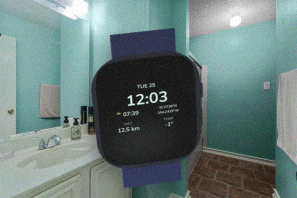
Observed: **12:03**
